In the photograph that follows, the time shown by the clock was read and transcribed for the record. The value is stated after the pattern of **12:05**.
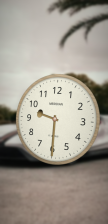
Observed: **9:30**
